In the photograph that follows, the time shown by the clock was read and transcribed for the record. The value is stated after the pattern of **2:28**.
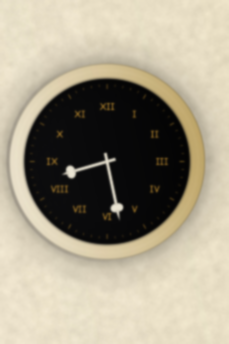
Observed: **8:28**
